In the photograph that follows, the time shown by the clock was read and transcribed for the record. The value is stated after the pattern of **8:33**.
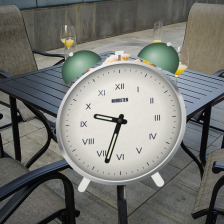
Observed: **9:33**
